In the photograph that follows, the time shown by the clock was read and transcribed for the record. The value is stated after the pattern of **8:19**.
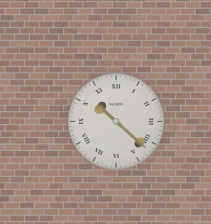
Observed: **10:22**
